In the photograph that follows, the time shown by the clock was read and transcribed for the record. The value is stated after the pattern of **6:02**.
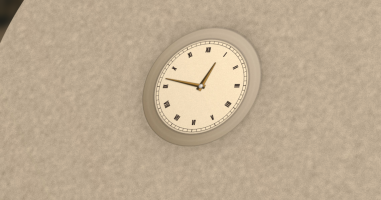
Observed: **12:47**
